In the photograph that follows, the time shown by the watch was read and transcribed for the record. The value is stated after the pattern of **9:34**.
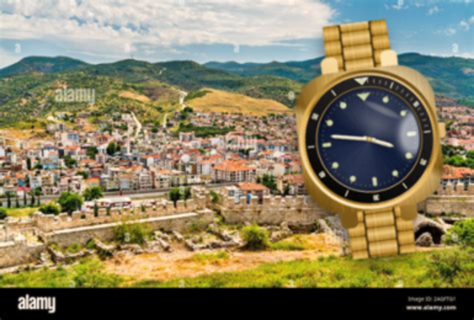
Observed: **3:47**
